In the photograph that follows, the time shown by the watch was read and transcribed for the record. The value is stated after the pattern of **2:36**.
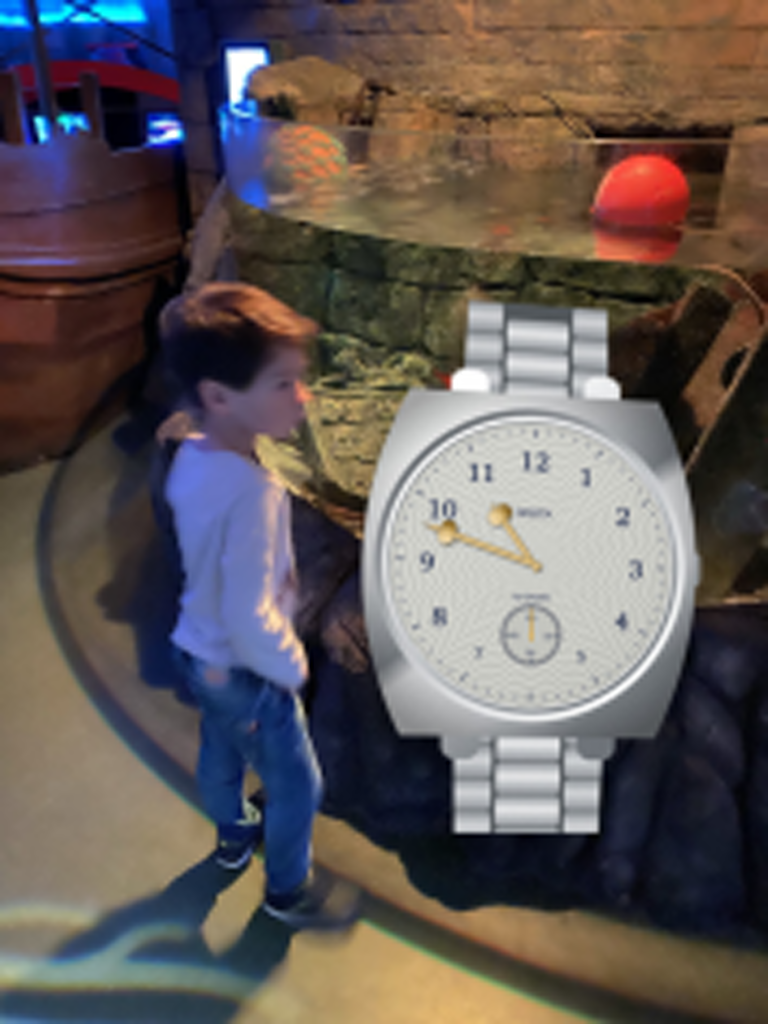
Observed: **10:48**
